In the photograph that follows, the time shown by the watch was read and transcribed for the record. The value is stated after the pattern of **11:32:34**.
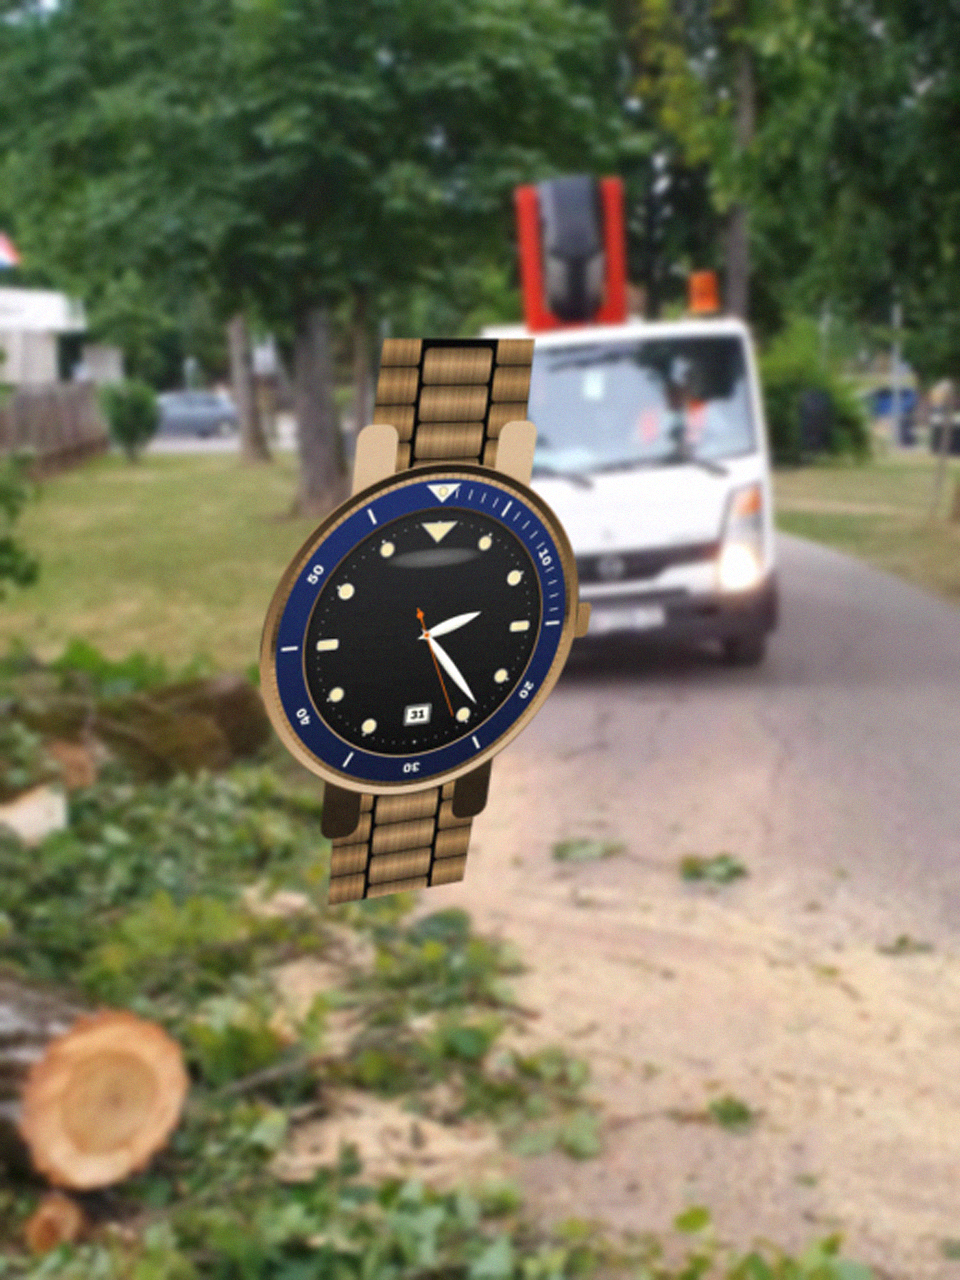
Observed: **2:23:26**
